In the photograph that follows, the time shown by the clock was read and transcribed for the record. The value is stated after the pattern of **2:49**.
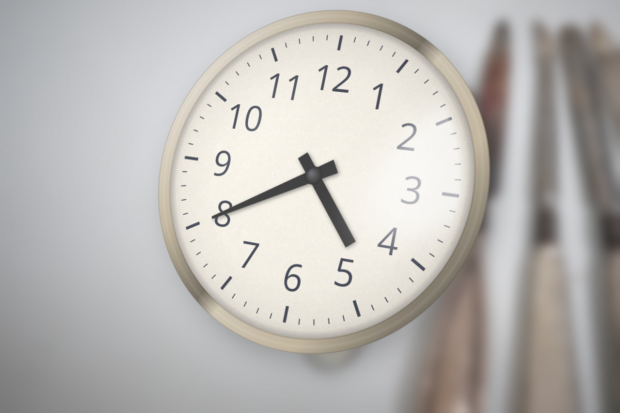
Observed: **4:40**
